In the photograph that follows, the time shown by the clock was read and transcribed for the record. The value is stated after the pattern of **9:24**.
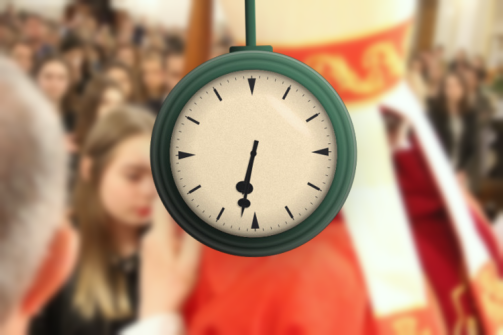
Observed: **6:32**
